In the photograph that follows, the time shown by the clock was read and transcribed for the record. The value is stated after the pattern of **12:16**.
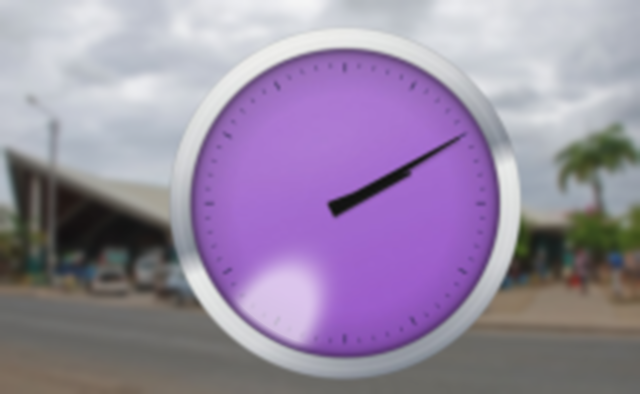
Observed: **2:10**
